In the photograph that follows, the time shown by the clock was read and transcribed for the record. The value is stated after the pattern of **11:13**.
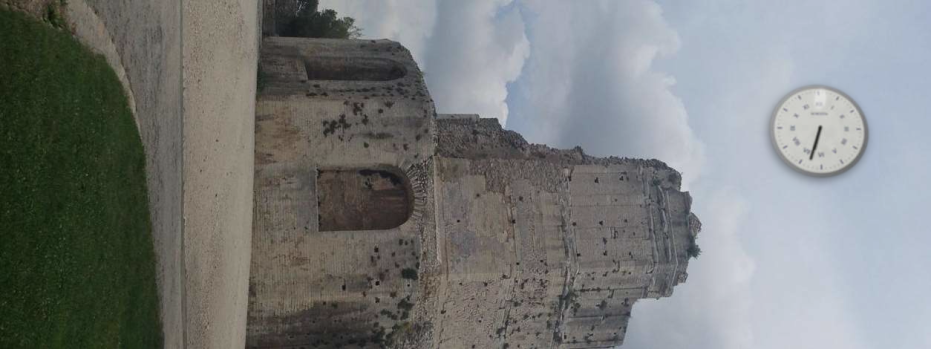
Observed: **6:33**
